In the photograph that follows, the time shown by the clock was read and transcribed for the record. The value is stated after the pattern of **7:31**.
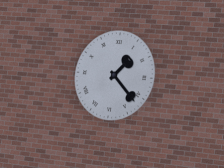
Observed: **1:22**
